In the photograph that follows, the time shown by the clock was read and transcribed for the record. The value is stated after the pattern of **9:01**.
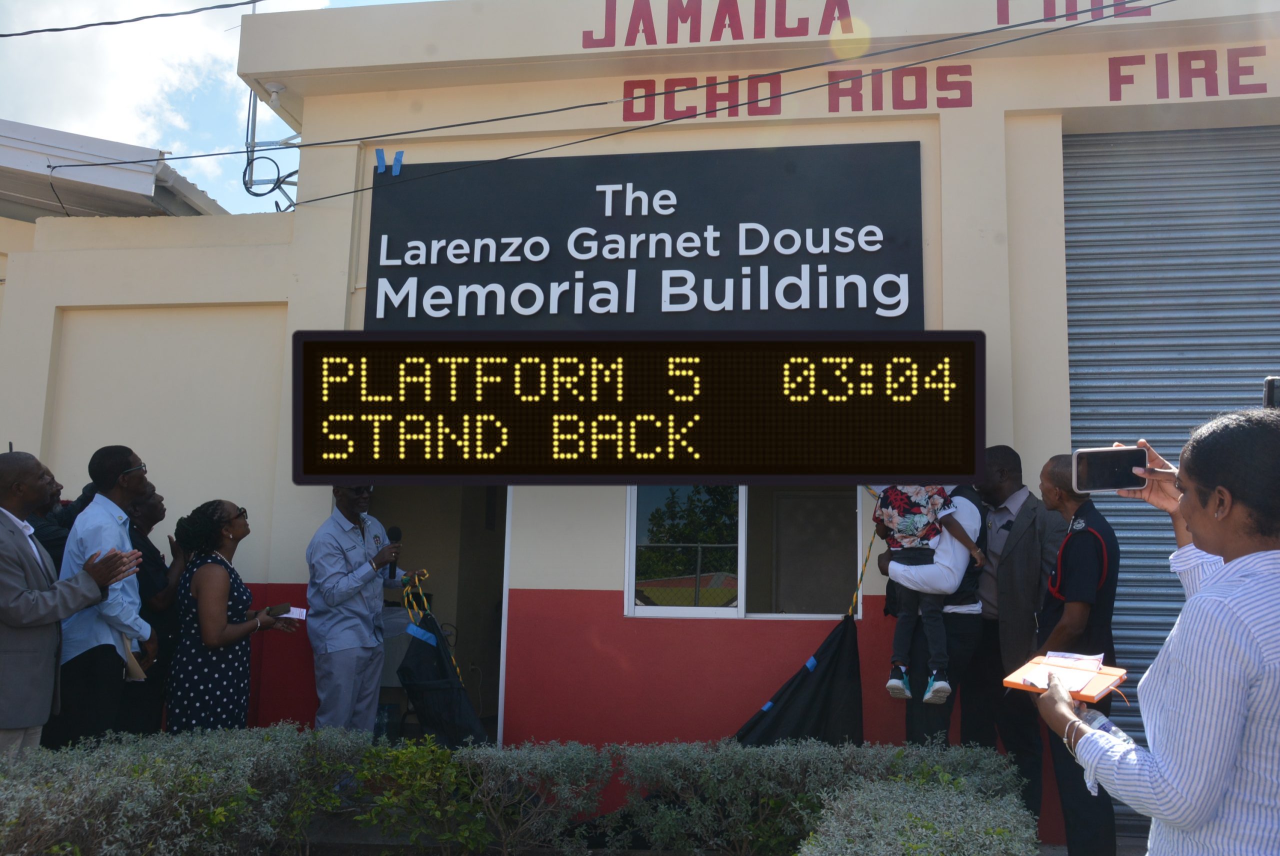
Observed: **3:04**
